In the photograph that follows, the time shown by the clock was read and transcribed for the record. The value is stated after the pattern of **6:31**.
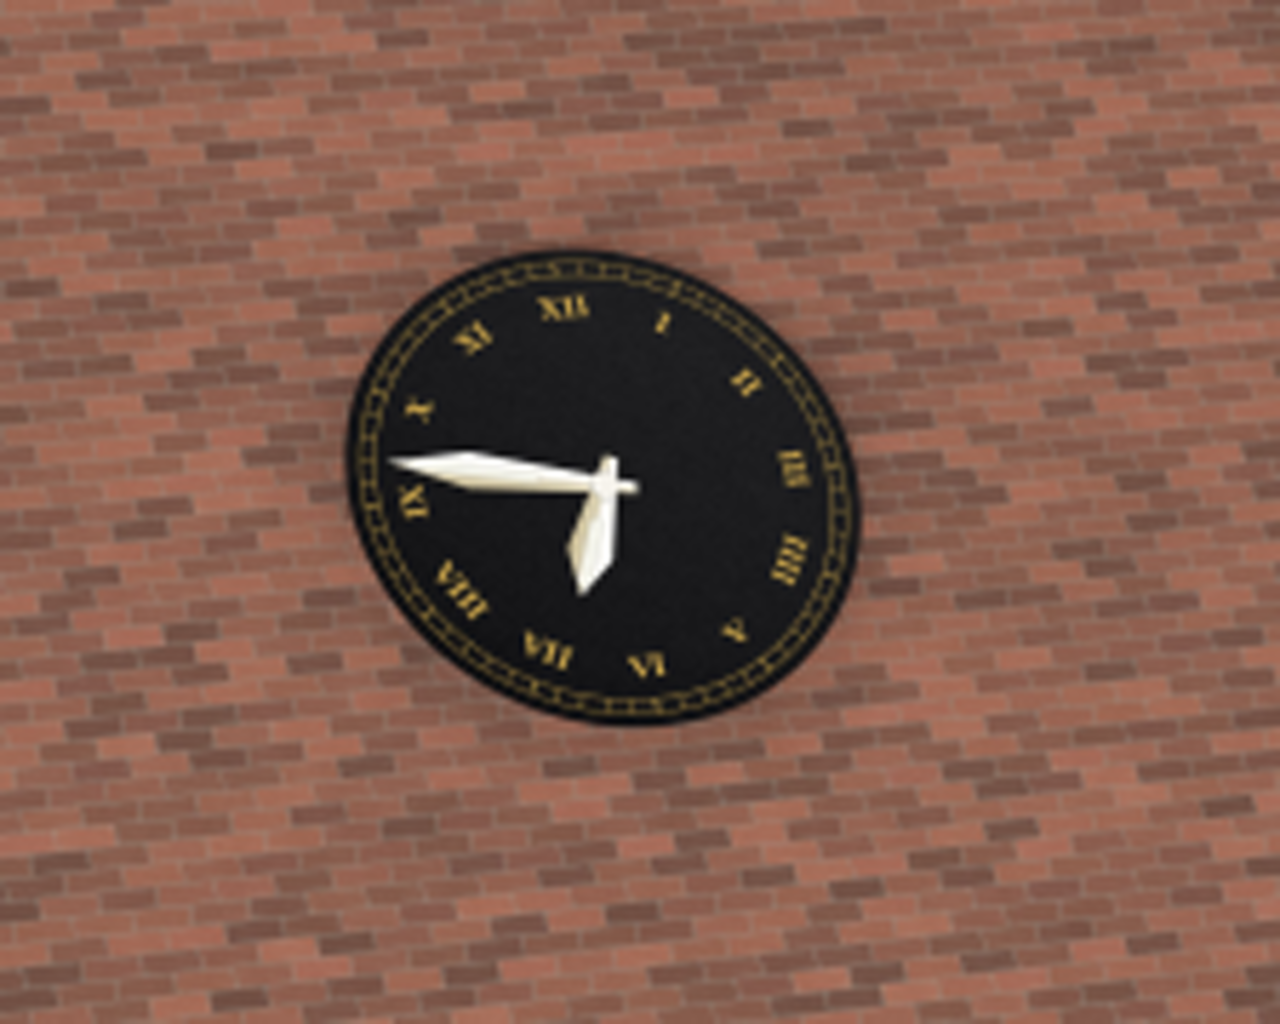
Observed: **6:47**
